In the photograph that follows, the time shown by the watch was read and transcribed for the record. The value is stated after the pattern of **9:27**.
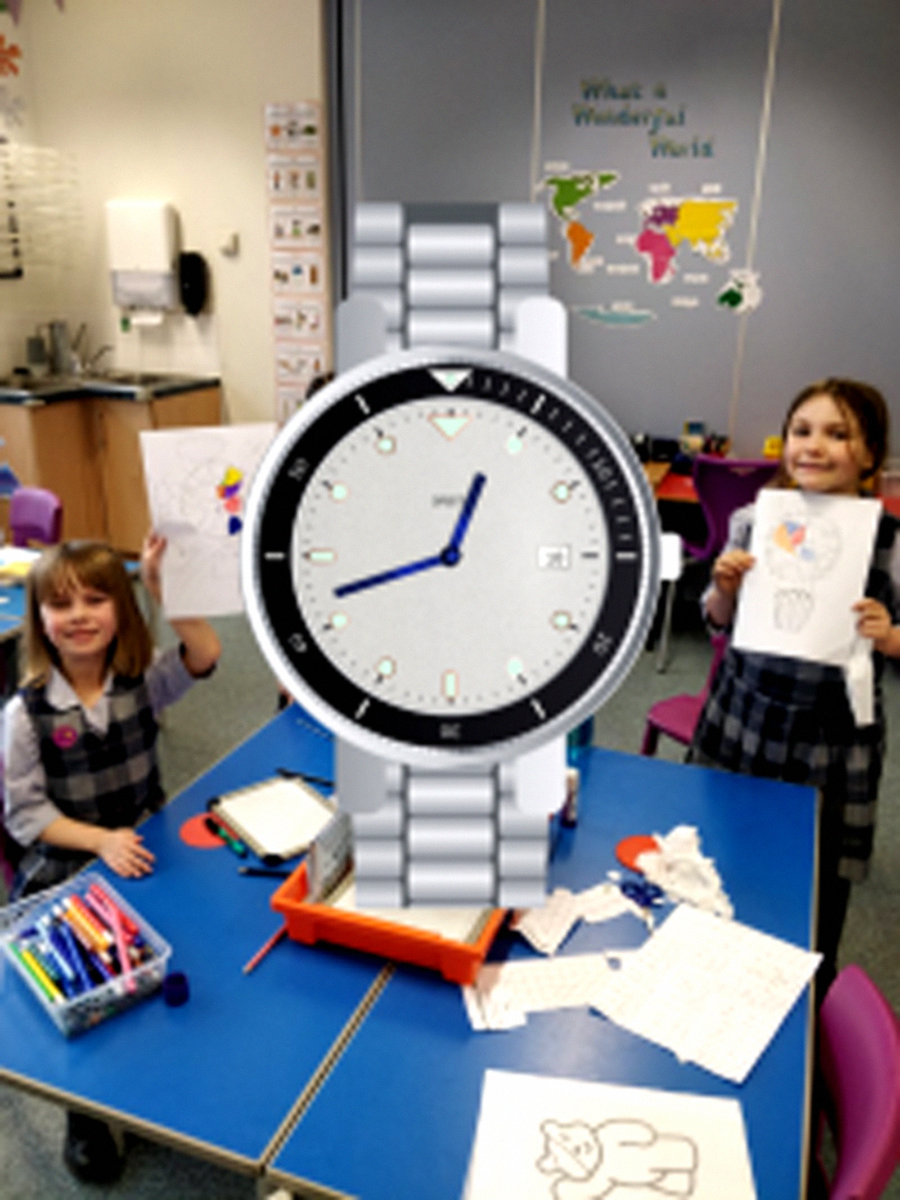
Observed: **12:42**
